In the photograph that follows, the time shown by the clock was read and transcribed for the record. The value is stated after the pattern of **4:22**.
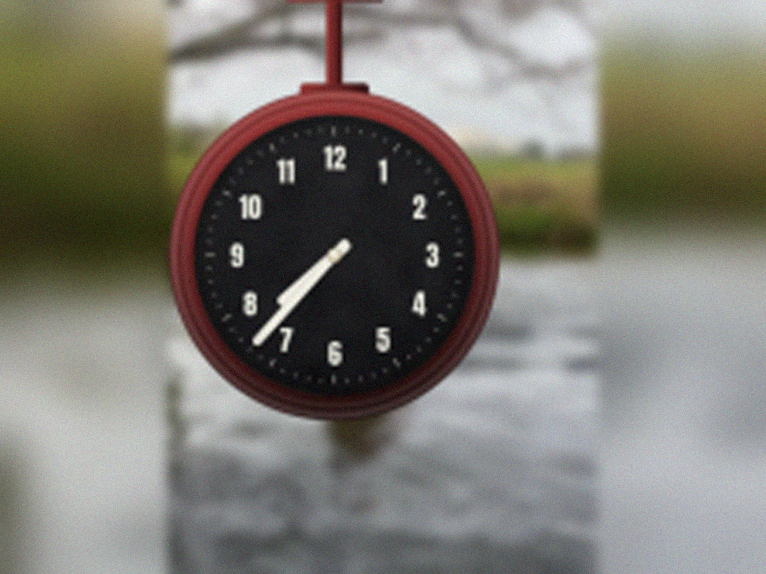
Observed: **7:37**
